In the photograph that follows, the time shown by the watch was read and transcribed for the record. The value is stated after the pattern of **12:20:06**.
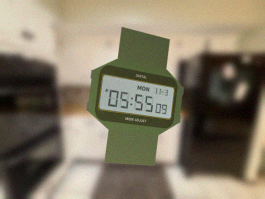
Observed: **5:55:09**
